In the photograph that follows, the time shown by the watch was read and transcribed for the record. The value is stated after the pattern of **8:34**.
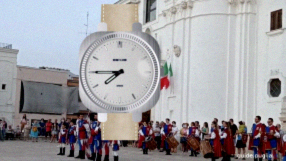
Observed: **7:45**
